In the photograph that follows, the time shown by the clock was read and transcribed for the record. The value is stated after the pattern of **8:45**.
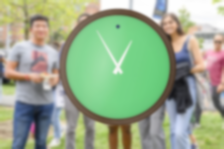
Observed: **12:55**
